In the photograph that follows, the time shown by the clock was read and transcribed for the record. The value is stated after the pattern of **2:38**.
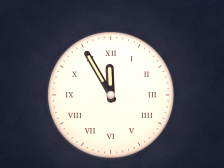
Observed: **11:55**
